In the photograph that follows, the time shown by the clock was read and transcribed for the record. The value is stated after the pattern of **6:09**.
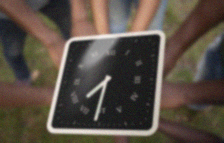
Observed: **7:31**
